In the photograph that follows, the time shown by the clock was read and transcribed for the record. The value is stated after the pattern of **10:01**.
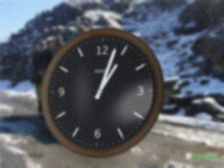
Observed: **1:03**
